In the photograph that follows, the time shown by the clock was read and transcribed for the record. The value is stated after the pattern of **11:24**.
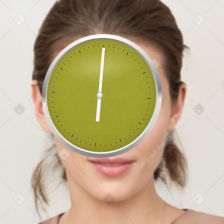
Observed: **6:00**
